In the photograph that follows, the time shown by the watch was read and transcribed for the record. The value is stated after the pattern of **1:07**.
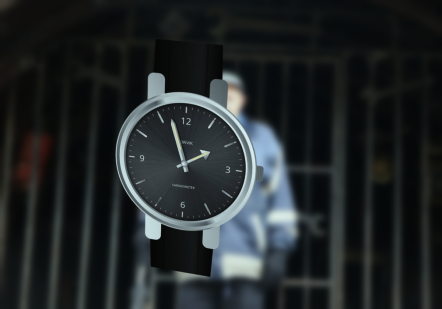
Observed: **1:57**
